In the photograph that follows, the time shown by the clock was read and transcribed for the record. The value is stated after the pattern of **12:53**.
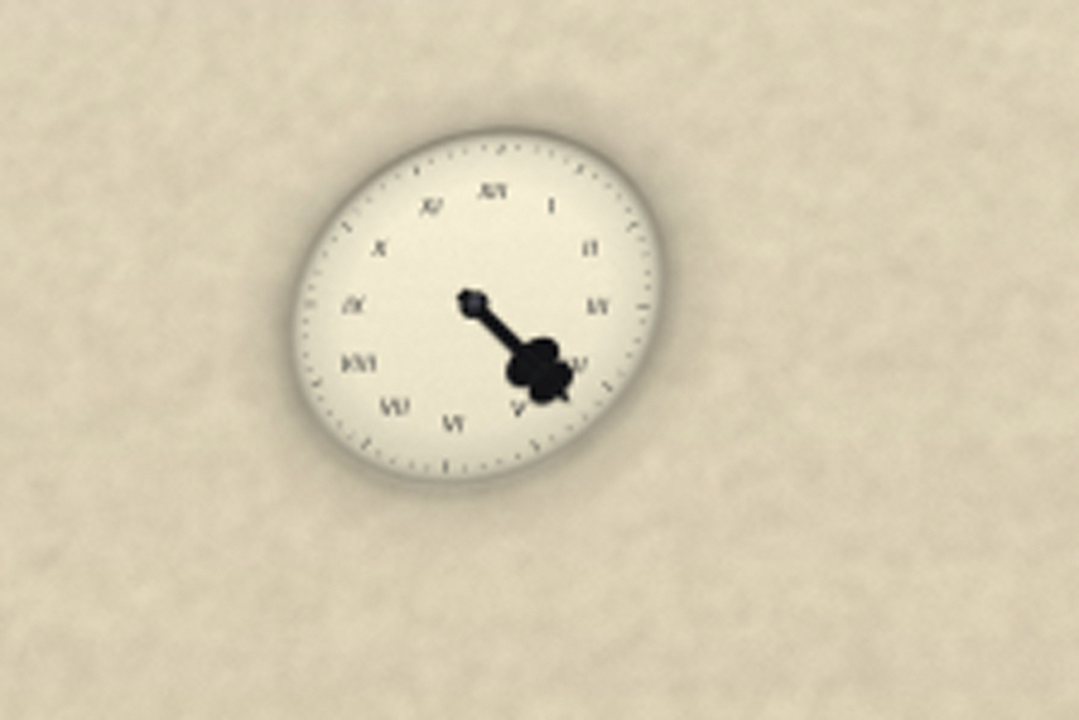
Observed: **4:22**
